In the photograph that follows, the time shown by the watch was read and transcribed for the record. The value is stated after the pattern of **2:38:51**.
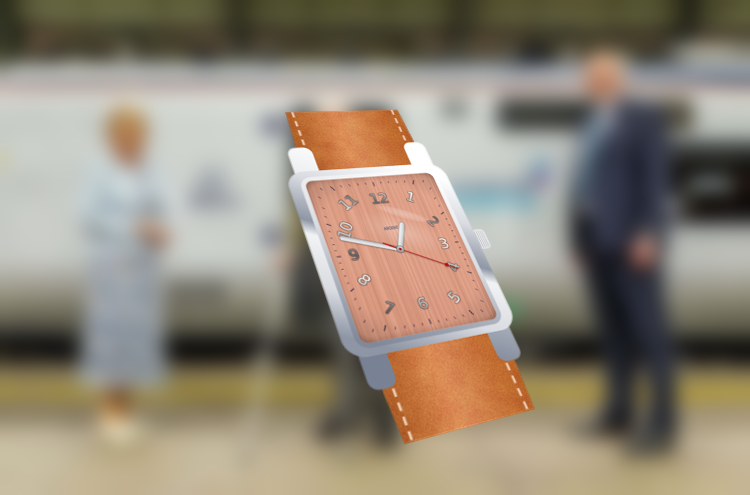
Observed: **12:48:20**
